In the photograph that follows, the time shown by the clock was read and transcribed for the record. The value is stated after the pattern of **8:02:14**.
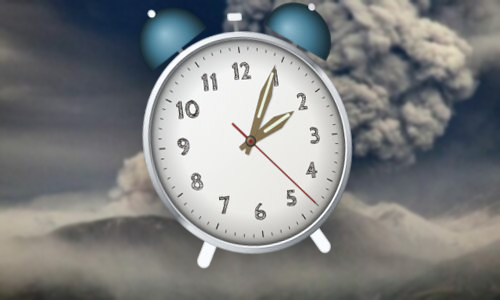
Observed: **2:04:23**
